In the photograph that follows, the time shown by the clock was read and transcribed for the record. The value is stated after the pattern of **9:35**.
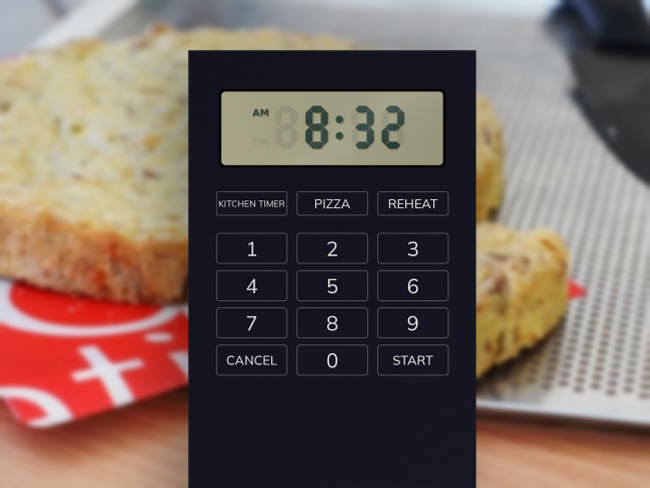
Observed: **8:32**
